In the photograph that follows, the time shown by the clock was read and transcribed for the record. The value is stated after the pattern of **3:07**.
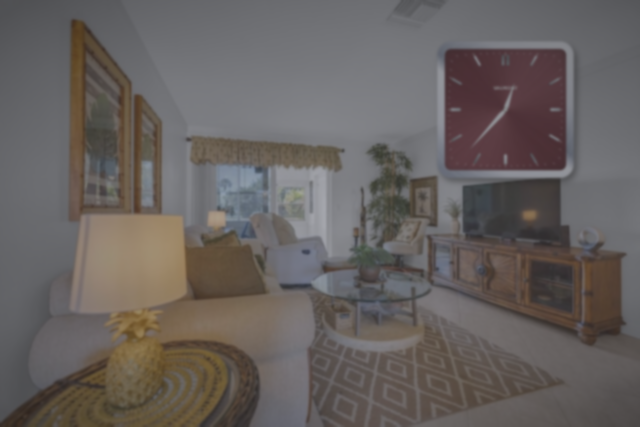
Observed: **12:37**
